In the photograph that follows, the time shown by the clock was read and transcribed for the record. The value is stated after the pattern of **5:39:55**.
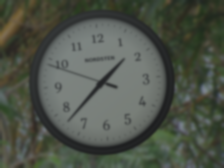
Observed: **1:37:49**
